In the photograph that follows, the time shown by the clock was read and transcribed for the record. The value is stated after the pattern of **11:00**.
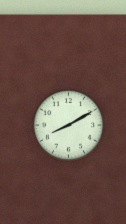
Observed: **8:10**
